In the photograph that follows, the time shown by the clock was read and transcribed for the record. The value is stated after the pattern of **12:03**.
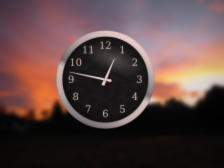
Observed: **12:47**
